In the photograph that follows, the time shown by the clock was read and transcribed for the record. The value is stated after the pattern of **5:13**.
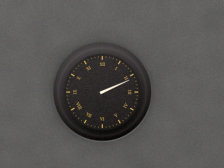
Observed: **2:11**
